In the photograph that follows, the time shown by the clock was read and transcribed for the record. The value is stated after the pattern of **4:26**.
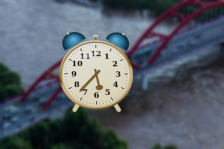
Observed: **5:37**
